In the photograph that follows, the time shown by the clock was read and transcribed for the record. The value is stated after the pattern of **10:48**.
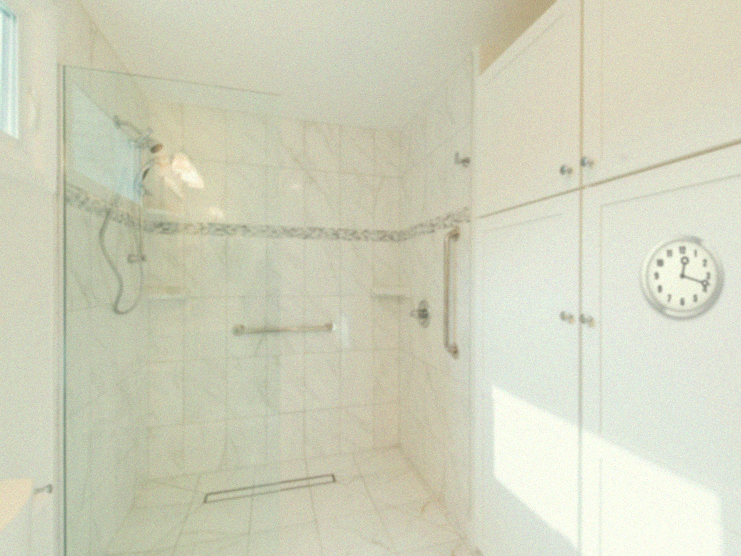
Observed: **12:18**
